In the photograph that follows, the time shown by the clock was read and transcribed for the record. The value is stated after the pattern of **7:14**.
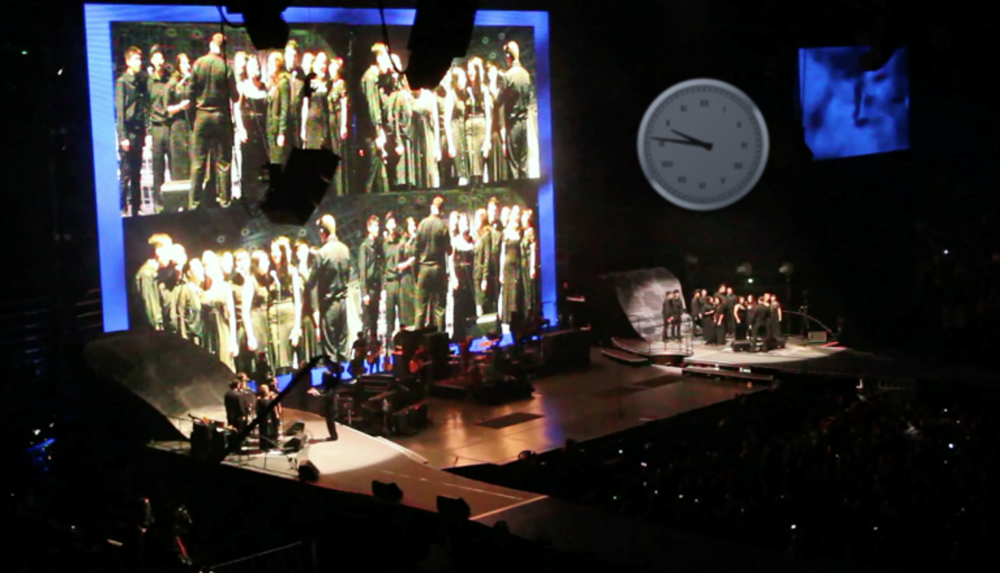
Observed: **9:46**
